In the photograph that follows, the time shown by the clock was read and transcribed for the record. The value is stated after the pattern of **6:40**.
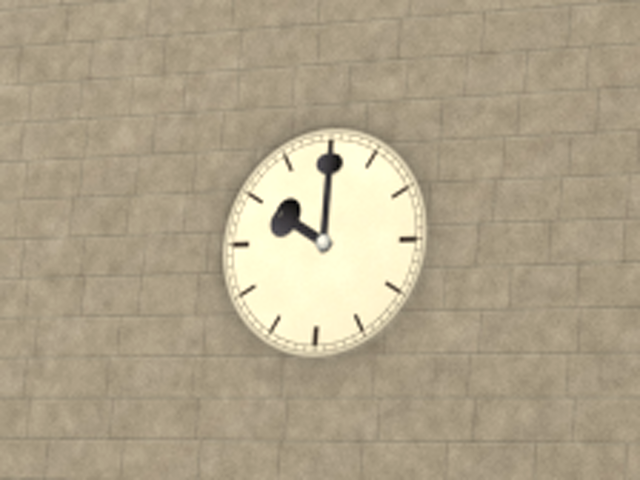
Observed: **10:00**
